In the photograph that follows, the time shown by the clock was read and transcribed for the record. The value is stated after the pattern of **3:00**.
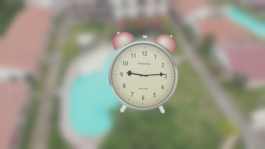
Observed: **9:14**
